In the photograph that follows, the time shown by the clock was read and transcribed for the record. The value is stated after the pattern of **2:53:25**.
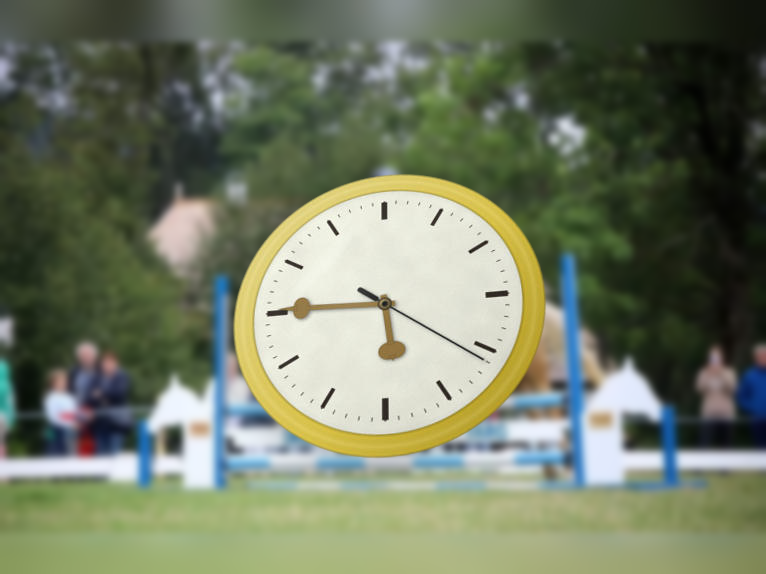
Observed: **5:45:21**
